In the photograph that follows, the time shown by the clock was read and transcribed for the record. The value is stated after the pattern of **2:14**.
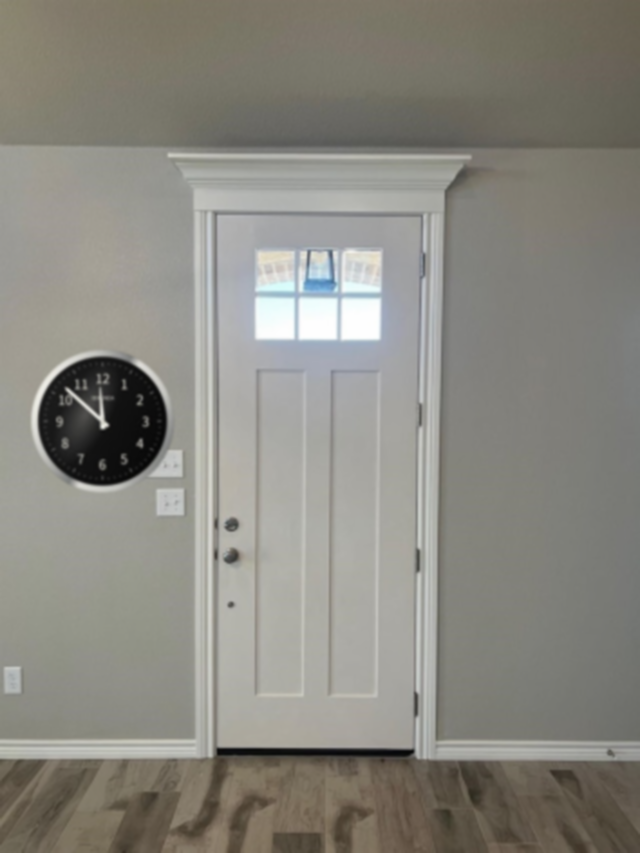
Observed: **11:52**
